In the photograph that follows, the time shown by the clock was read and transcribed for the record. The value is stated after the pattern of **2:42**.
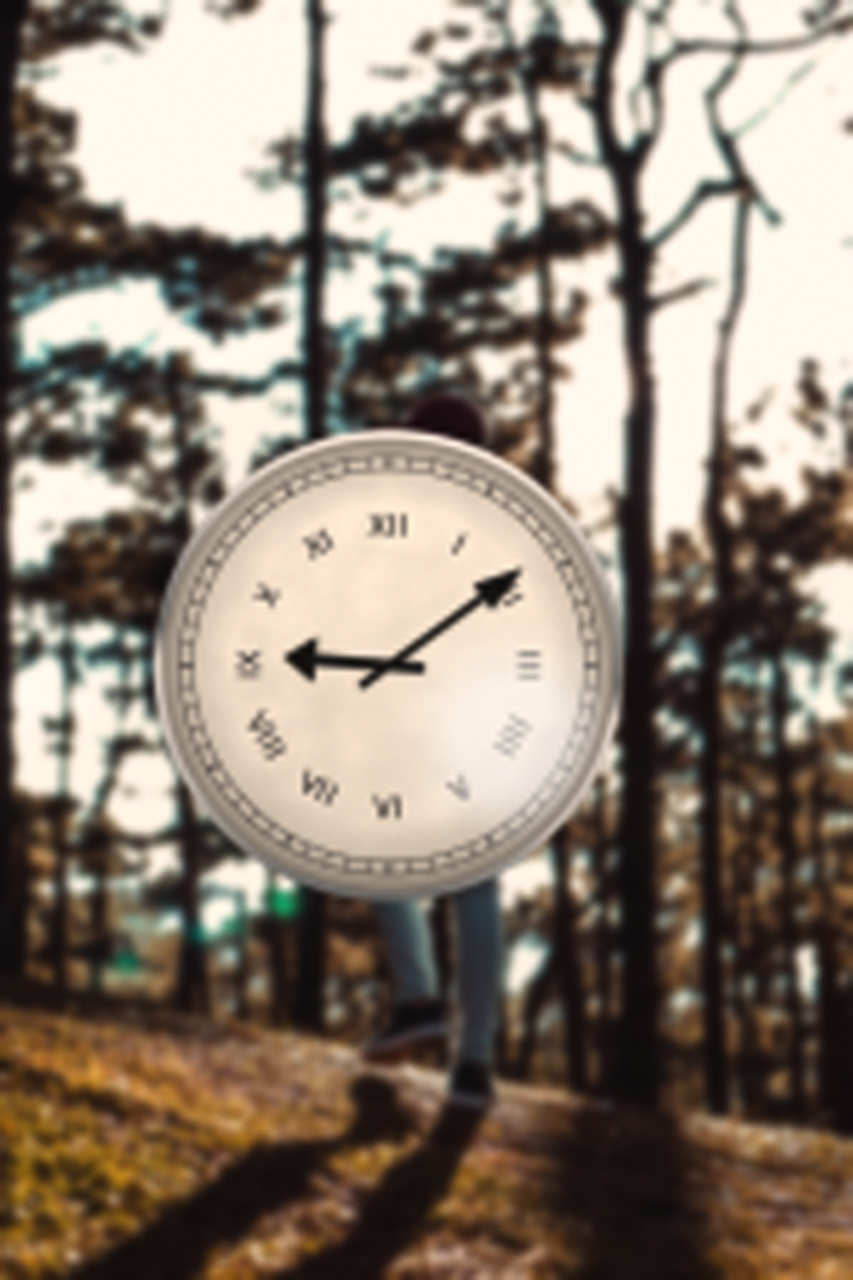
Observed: **9:09**
